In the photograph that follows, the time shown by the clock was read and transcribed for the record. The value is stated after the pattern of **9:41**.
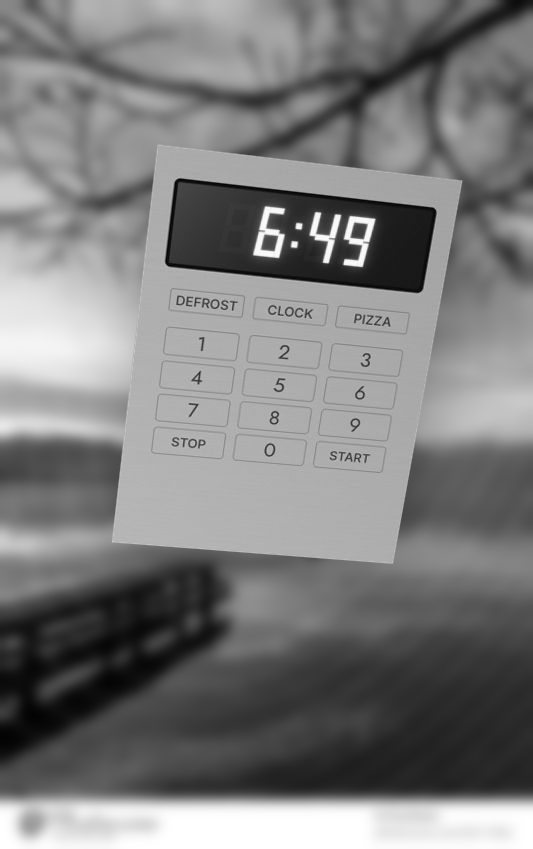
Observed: **6:49**
